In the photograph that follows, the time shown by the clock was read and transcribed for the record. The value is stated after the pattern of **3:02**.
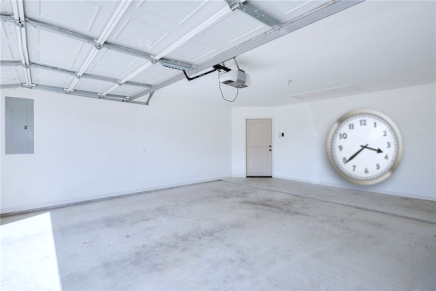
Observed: **3:39**
